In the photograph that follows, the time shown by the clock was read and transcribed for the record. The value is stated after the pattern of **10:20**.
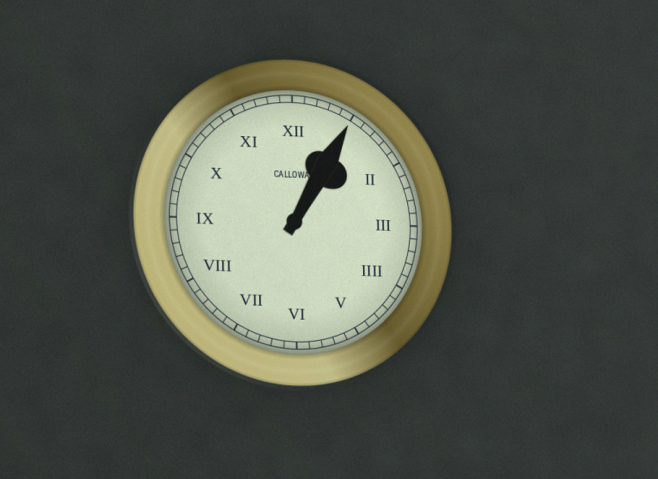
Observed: **1:05**
